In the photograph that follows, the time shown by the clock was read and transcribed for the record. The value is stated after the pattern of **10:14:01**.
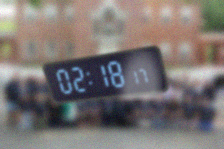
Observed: **2:18:17**
